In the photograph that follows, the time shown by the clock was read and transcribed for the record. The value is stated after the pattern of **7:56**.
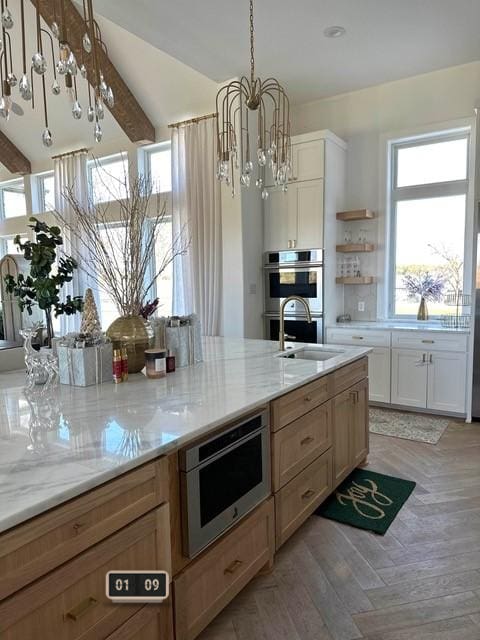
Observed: **1:09**
